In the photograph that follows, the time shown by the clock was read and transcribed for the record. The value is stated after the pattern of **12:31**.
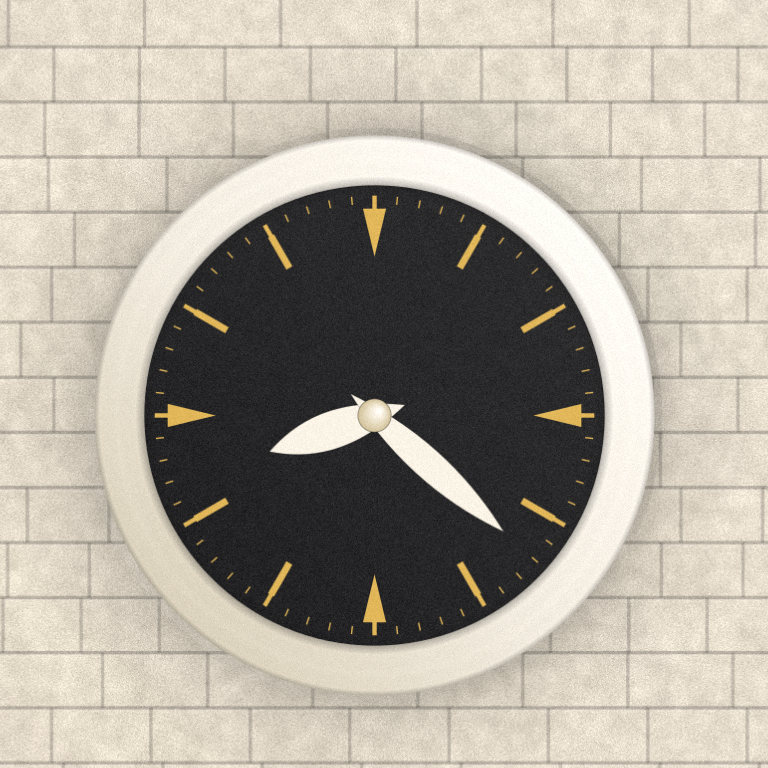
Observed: **8:22**
